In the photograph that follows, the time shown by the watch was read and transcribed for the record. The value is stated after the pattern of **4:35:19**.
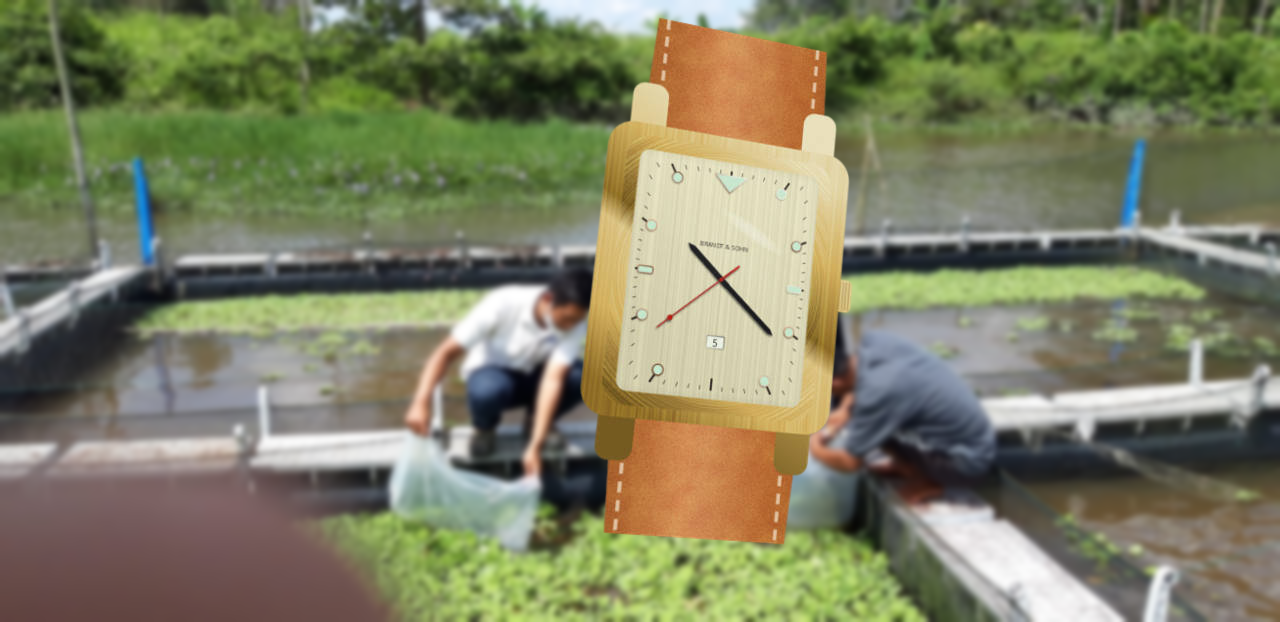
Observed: **10:21:38**
